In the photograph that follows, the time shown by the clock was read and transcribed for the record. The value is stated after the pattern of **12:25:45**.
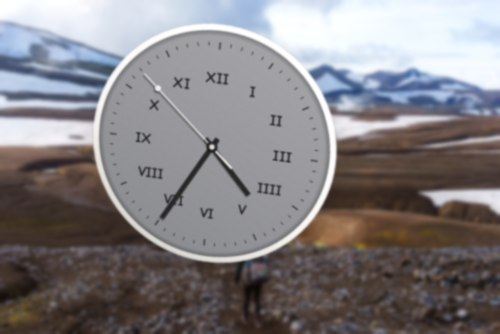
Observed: **4:34:52**
